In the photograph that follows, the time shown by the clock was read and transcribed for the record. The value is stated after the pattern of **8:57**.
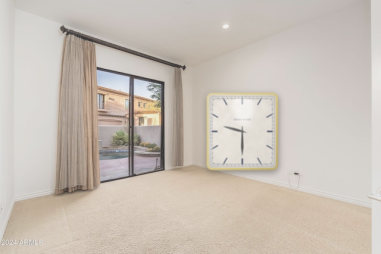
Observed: **9:30**
